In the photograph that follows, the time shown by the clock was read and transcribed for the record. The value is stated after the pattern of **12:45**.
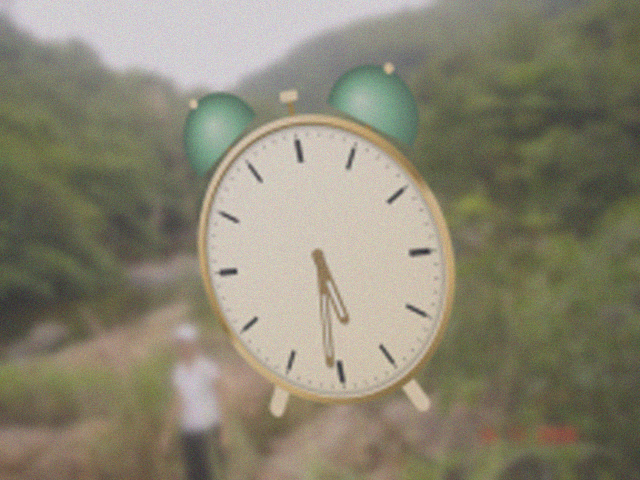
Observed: **5:31**
